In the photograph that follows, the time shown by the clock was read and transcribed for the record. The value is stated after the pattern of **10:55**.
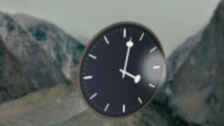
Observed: **4:02**
